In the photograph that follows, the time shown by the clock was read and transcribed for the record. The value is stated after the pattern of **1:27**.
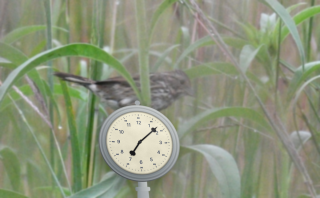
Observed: **7:08**
